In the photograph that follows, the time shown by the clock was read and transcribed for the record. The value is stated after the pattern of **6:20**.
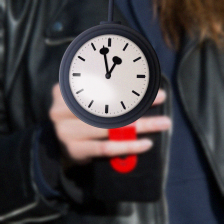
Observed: **12:58**
